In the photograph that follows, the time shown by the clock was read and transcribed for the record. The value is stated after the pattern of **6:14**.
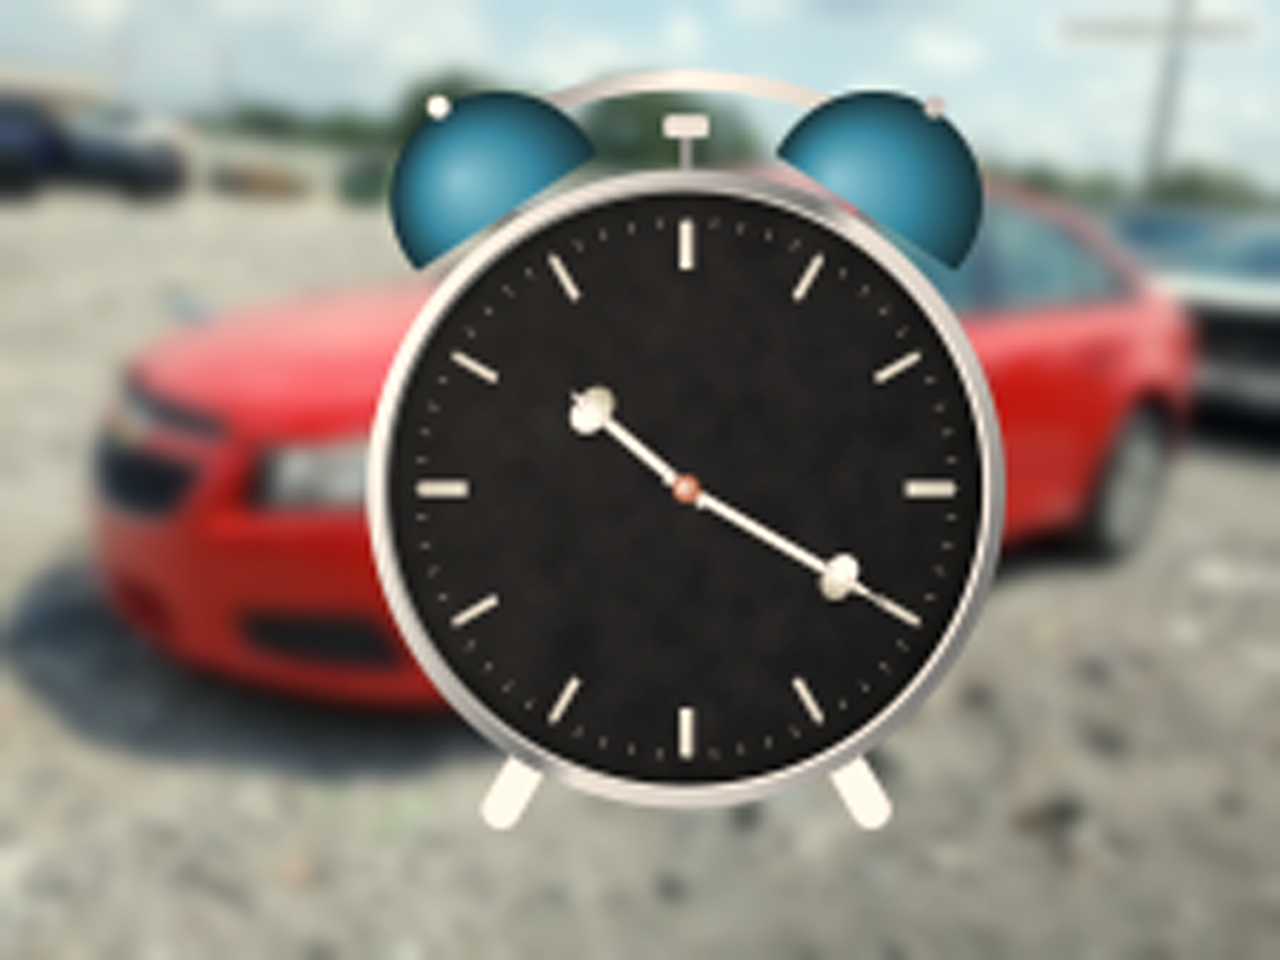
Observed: **10:20**
